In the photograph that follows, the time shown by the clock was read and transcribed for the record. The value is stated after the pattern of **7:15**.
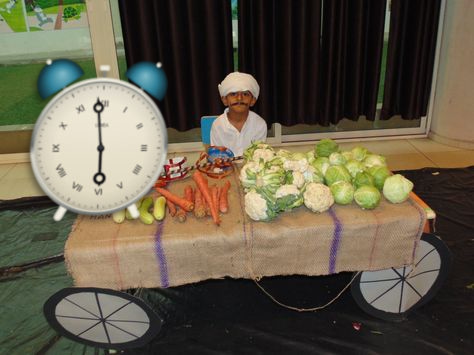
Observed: **5:59**
